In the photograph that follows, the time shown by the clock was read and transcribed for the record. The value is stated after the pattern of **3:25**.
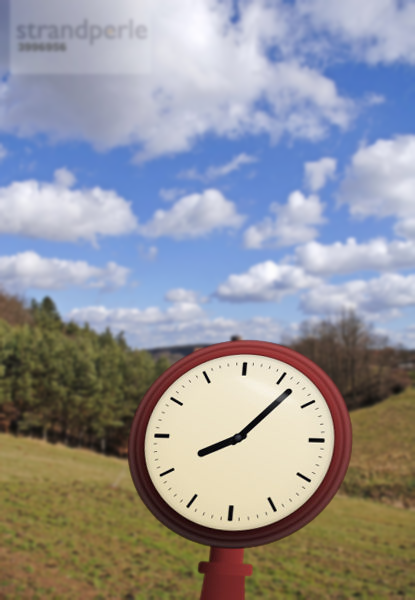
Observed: **8:07**
